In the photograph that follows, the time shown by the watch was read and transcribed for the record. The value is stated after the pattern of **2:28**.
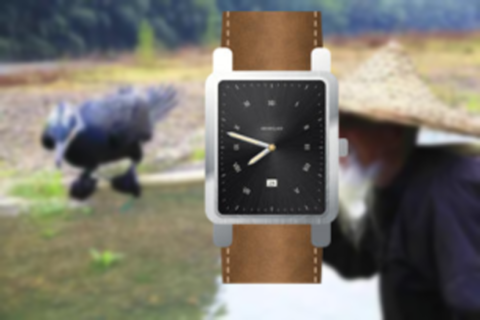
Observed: **7:48**
